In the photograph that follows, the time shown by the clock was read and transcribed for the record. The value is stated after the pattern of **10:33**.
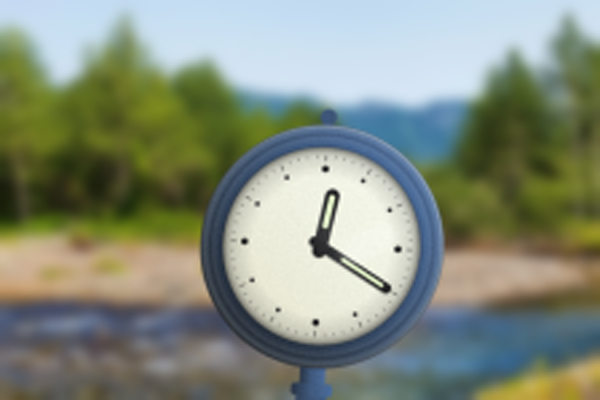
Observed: **12:20**
